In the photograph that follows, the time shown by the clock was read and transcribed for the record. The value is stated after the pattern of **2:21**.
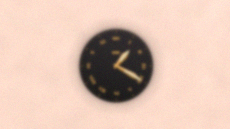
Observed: **1:20**
